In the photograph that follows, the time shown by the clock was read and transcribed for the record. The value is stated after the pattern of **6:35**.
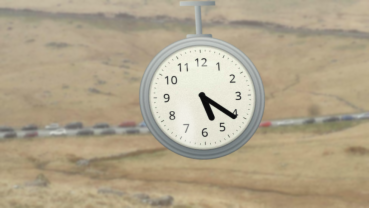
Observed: **5:21**
